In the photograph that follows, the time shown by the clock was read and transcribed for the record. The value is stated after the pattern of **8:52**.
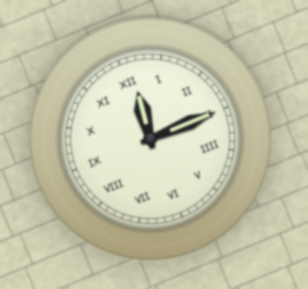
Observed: **12:15**
